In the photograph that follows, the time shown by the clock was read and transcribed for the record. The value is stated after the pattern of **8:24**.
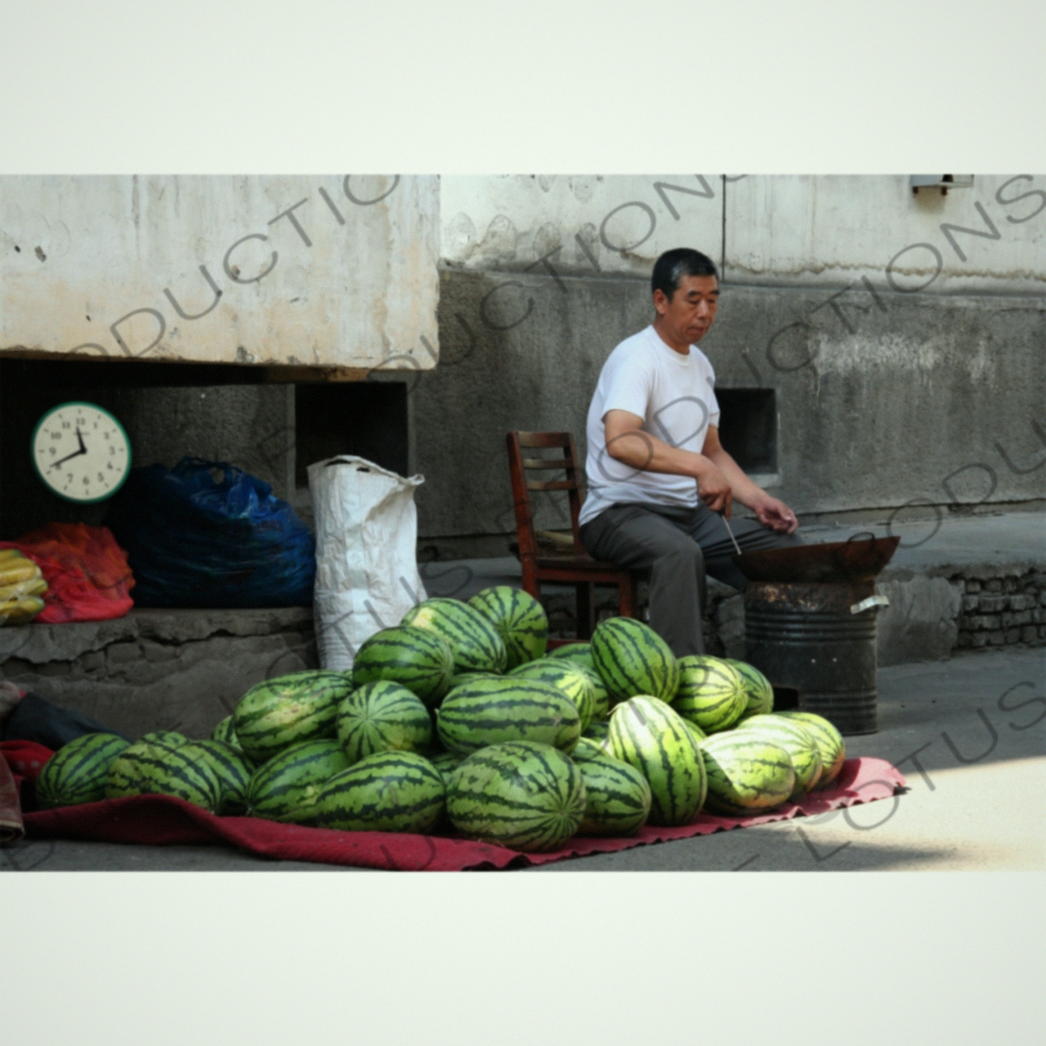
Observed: **11:41**
